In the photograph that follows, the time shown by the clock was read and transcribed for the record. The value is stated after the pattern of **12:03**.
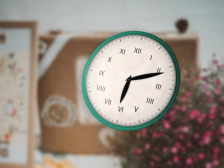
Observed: **6:11**
